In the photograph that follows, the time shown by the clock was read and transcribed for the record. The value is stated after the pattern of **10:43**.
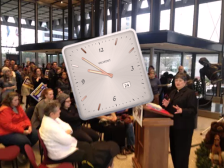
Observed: **9:53**
